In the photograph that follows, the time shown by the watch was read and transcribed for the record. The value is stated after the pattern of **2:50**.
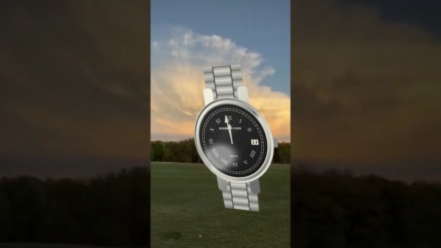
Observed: **11:59**
